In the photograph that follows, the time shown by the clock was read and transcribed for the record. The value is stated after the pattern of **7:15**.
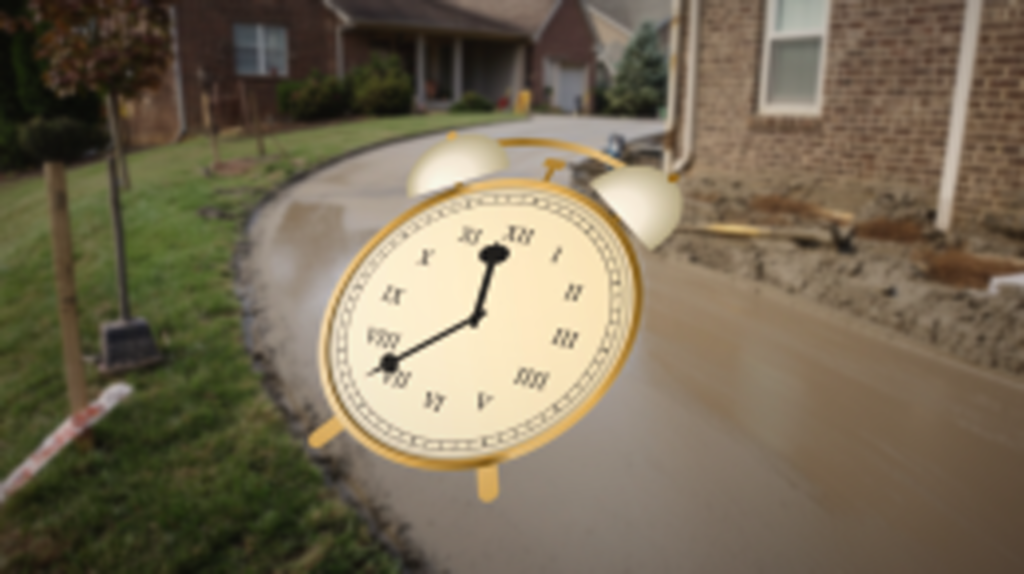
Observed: **11:37**
